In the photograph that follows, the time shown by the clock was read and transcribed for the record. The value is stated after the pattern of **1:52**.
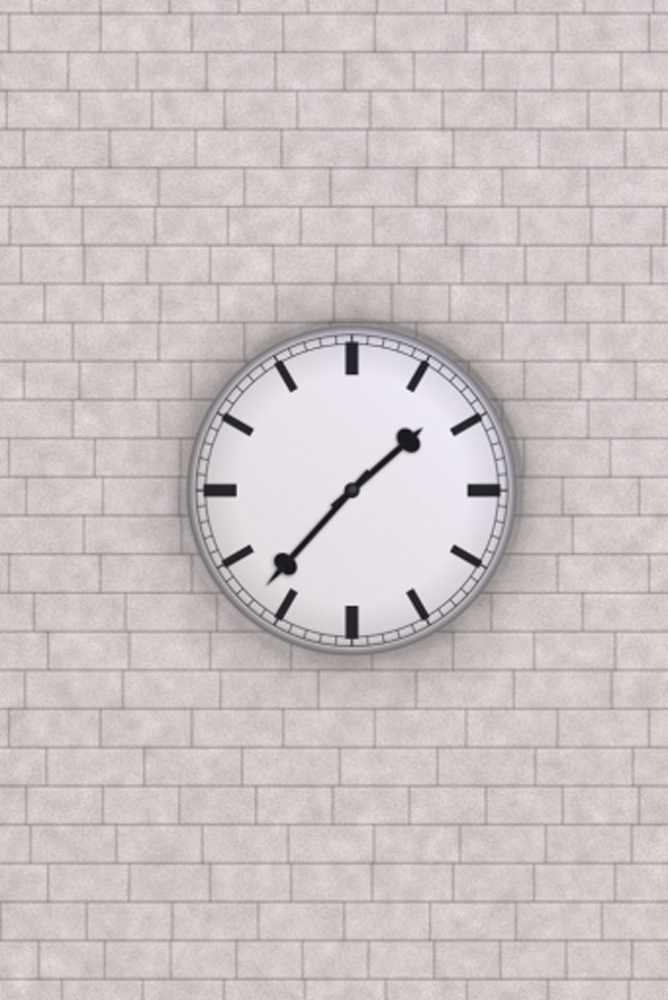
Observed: **1:37**
